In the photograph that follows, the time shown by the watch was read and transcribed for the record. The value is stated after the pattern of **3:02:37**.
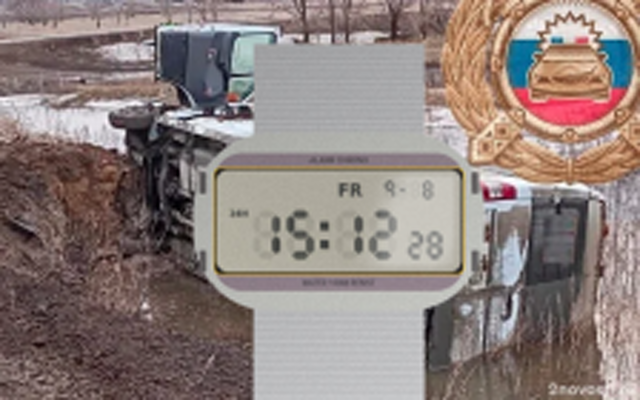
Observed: **15:12:28**
